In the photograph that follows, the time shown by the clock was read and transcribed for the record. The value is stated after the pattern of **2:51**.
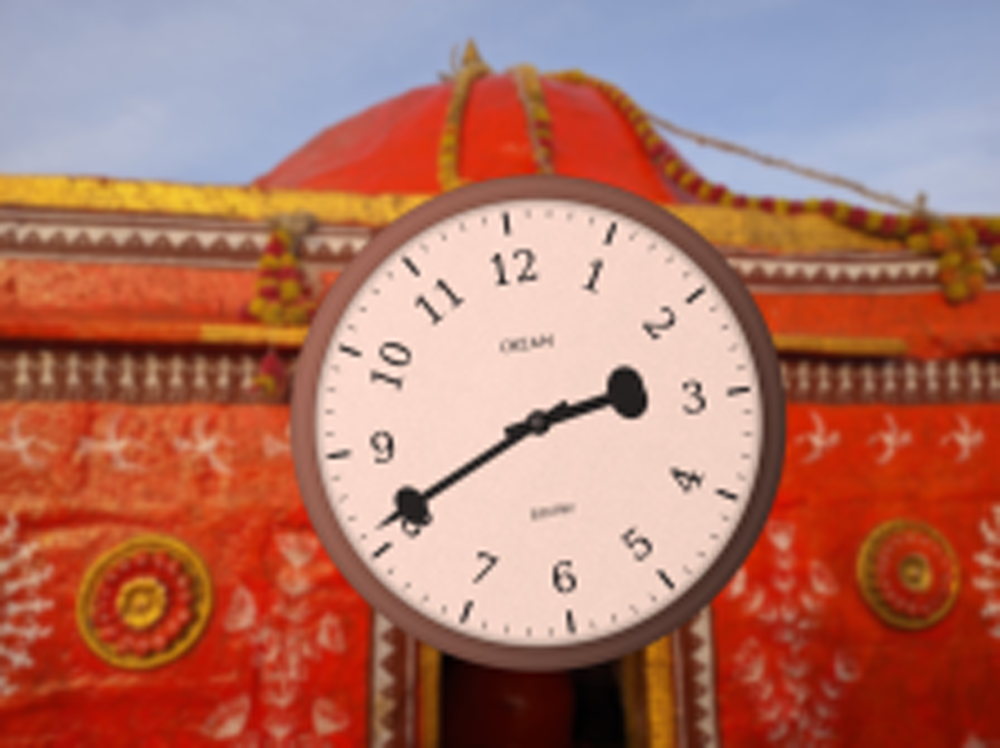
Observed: **2:41**
